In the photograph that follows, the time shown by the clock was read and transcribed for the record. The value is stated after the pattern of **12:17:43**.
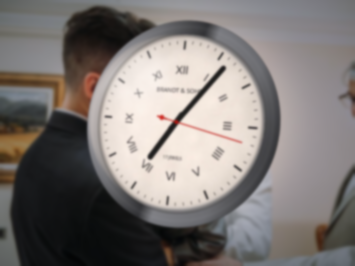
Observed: **7:06:17**
